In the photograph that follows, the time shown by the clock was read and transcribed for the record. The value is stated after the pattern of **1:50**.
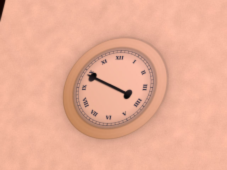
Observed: **3:49**
